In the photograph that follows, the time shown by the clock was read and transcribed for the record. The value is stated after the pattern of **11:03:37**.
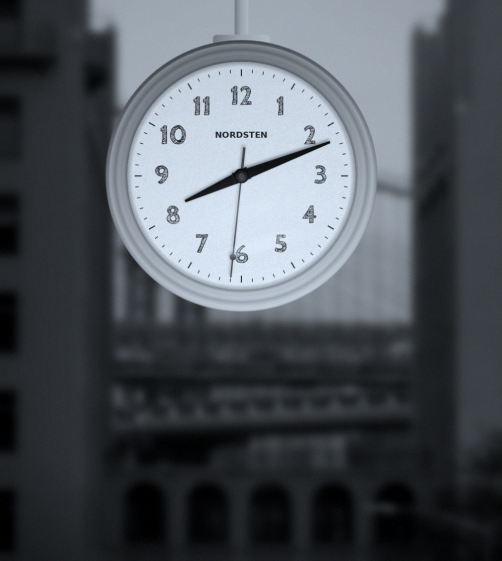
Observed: **8:11:31**
